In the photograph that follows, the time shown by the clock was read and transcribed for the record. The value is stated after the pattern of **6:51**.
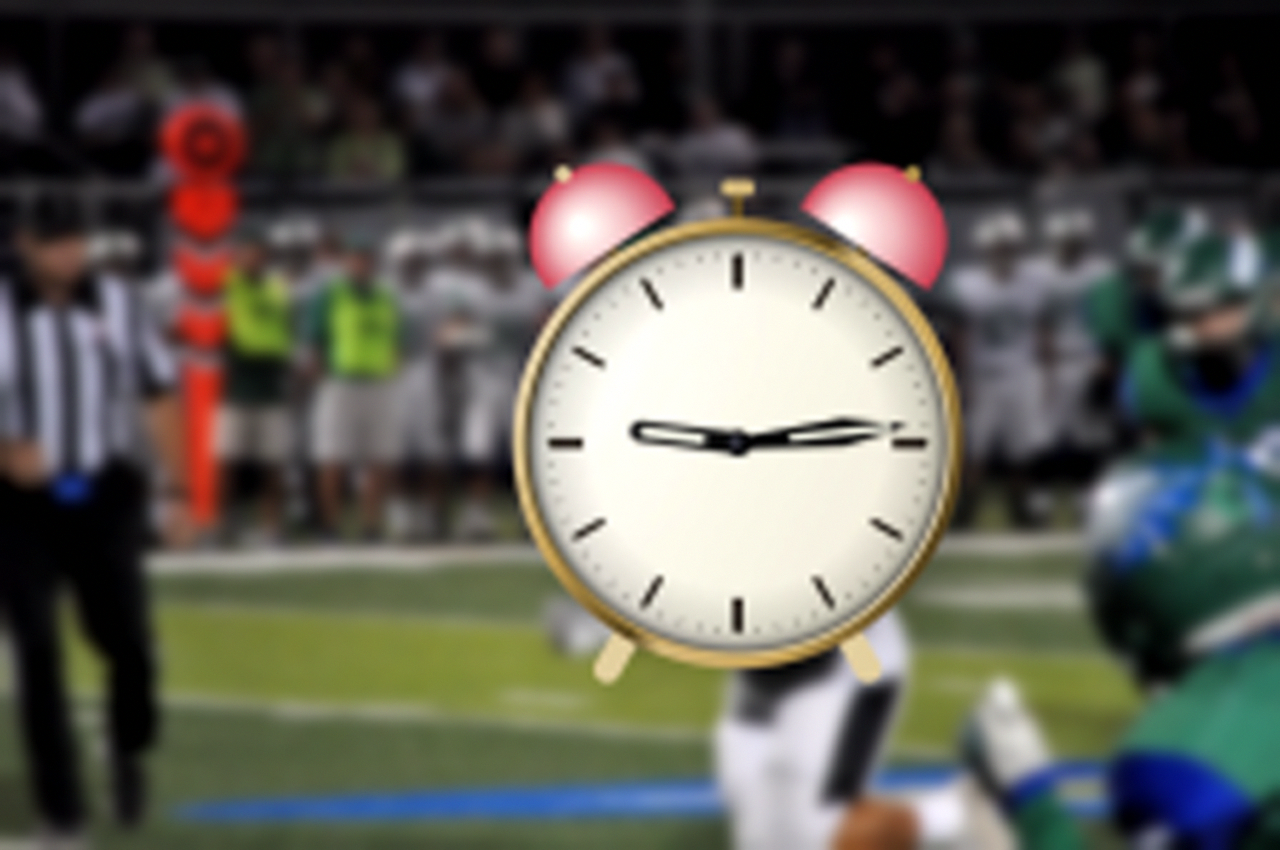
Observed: **9:14**
